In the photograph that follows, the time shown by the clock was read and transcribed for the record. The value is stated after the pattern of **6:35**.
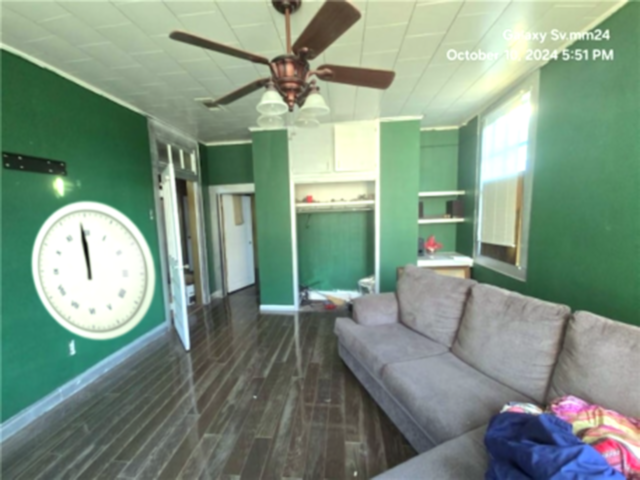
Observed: **11:59**
